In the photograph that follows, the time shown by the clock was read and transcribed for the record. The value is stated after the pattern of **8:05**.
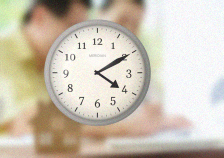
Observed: **4:10**
